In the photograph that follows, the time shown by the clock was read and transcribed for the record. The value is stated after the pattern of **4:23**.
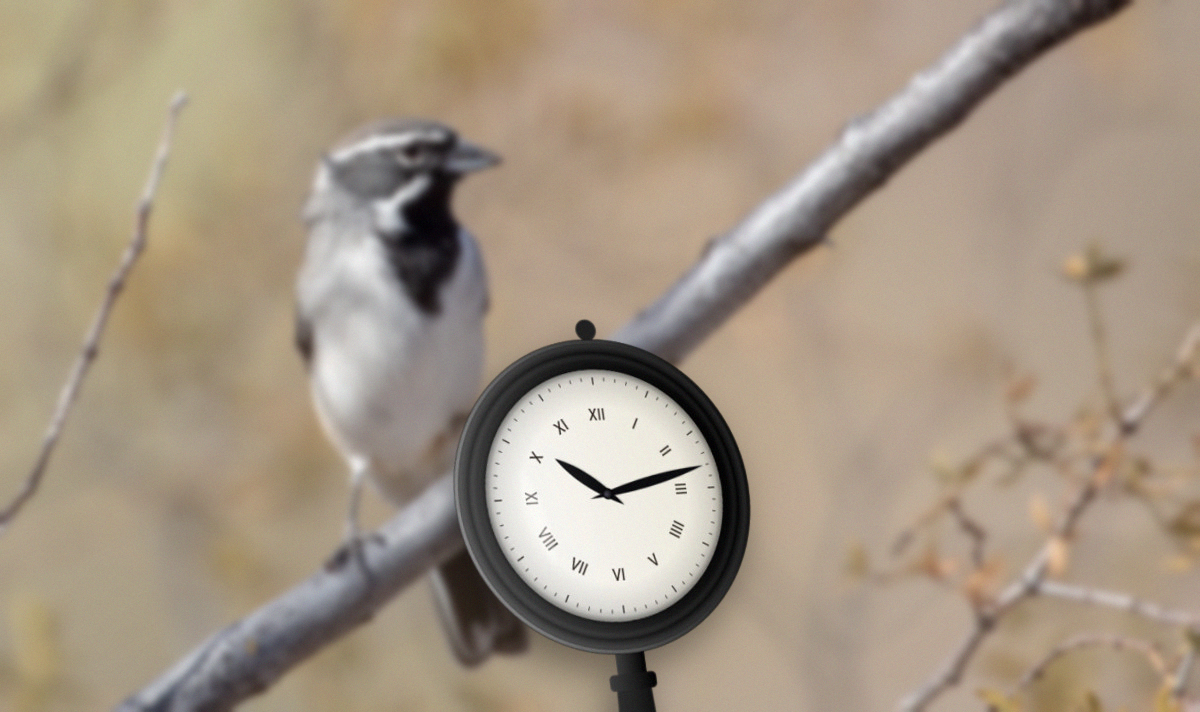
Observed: **10:13**
